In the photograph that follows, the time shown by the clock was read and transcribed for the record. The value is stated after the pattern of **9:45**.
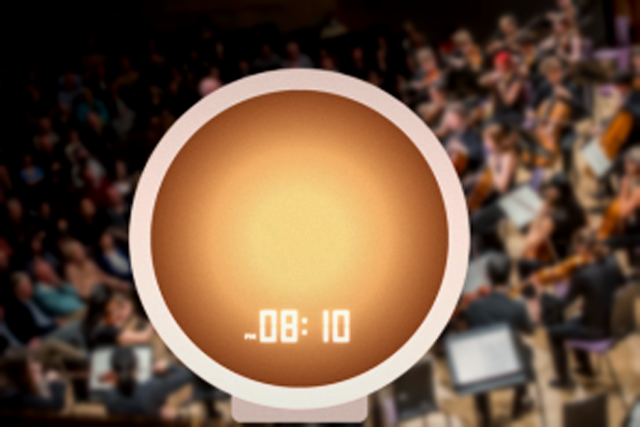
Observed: **8:10**
